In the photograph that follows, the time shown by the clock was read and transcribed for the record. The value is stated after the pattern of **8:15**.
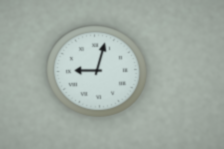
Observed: **9:03**
